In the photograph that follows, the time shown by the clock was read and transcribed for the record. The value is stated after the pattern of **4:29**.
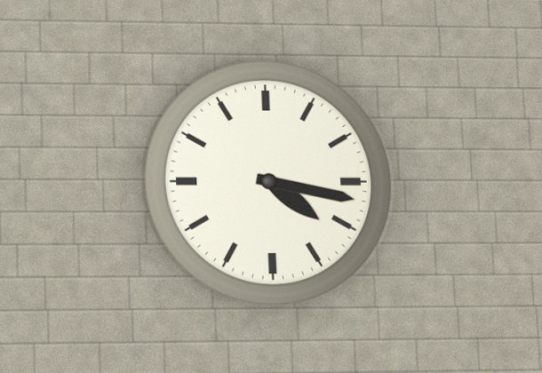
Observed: **4:17**
